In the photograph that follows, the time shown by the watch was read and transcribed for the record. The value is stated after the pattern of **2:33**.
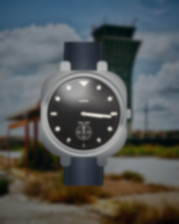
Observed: **3:16**
